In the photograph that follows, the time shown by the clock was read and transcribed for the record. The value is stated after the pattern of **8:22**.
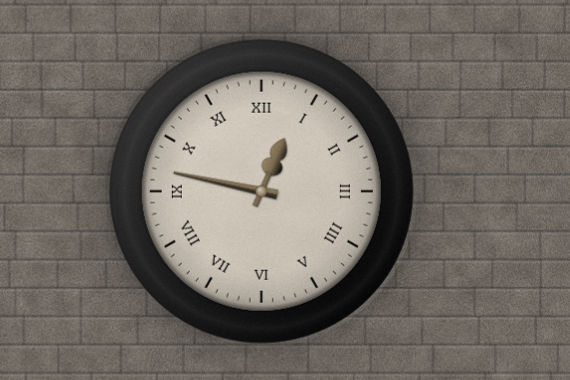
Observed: **12:47**
